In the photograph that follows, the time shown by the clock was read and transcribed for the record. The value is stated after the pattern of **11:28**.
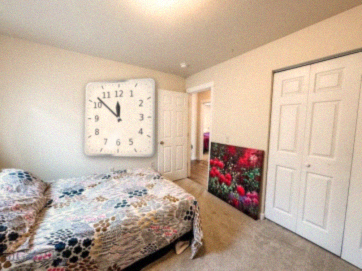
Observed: **11:52**
